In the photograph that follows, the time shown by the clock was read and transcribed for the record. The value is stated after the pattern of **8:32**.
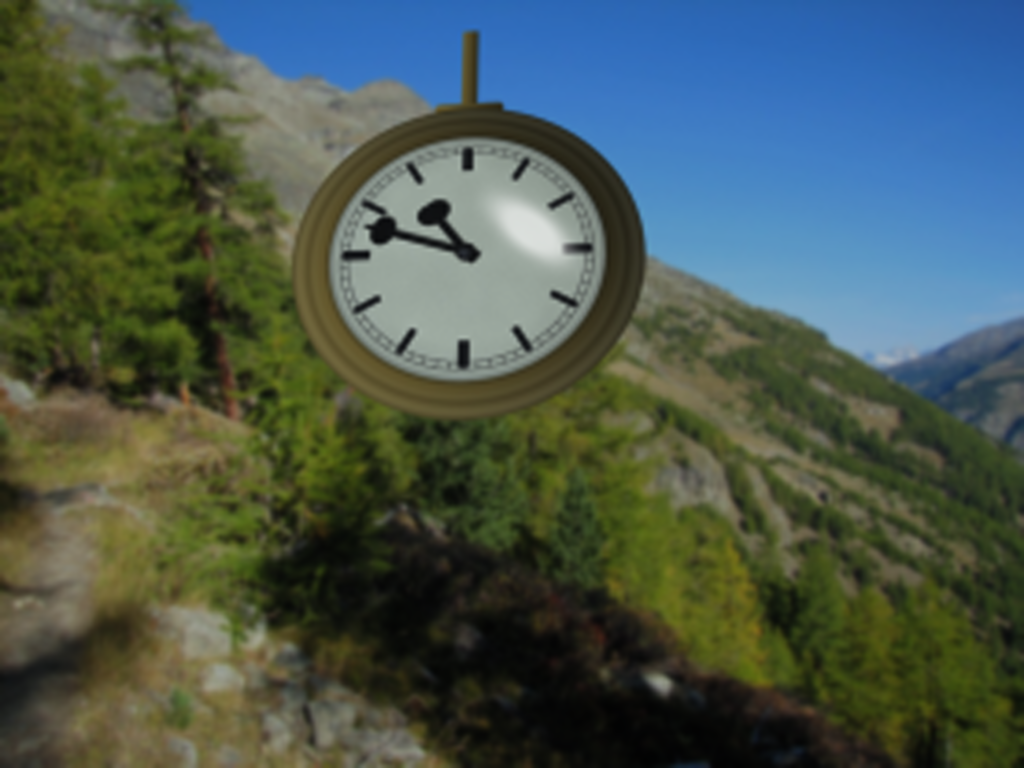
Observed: **10:48**
